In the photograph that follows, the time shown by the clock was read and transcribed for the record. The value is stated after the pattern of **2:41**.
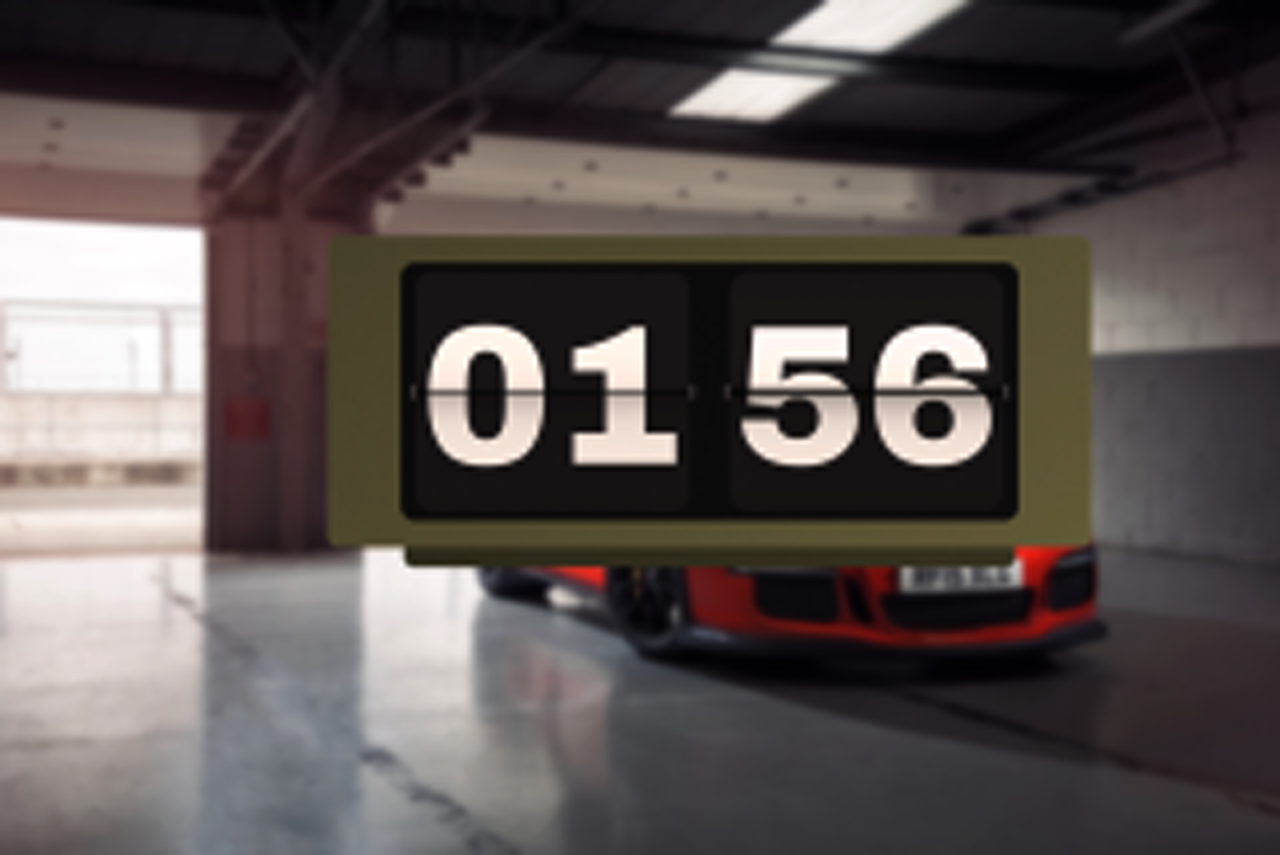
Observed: **1:56**
